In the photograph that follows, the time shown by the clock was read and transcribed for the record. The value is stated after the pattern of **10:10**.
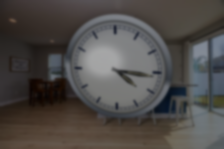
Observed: **4:16**
